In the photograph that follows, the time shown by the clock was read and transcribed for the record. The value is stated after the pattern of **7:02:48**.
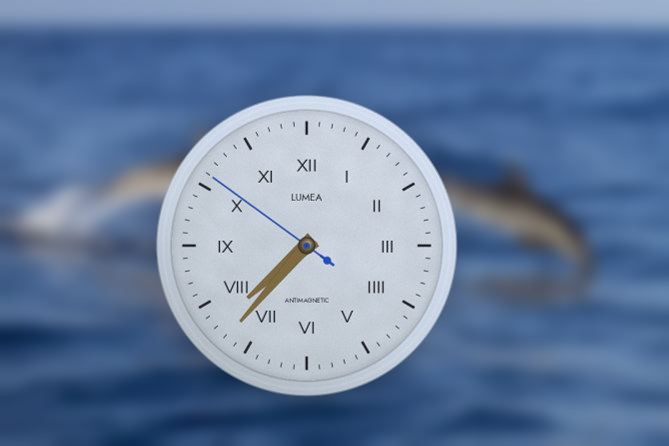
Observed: **7:36:51**
